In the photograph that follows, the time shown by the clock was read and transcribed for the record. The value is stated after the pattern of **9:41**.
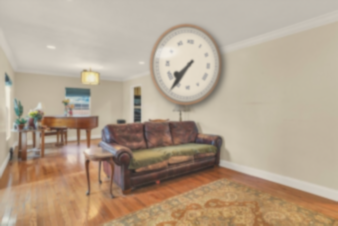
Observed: **7:36**
